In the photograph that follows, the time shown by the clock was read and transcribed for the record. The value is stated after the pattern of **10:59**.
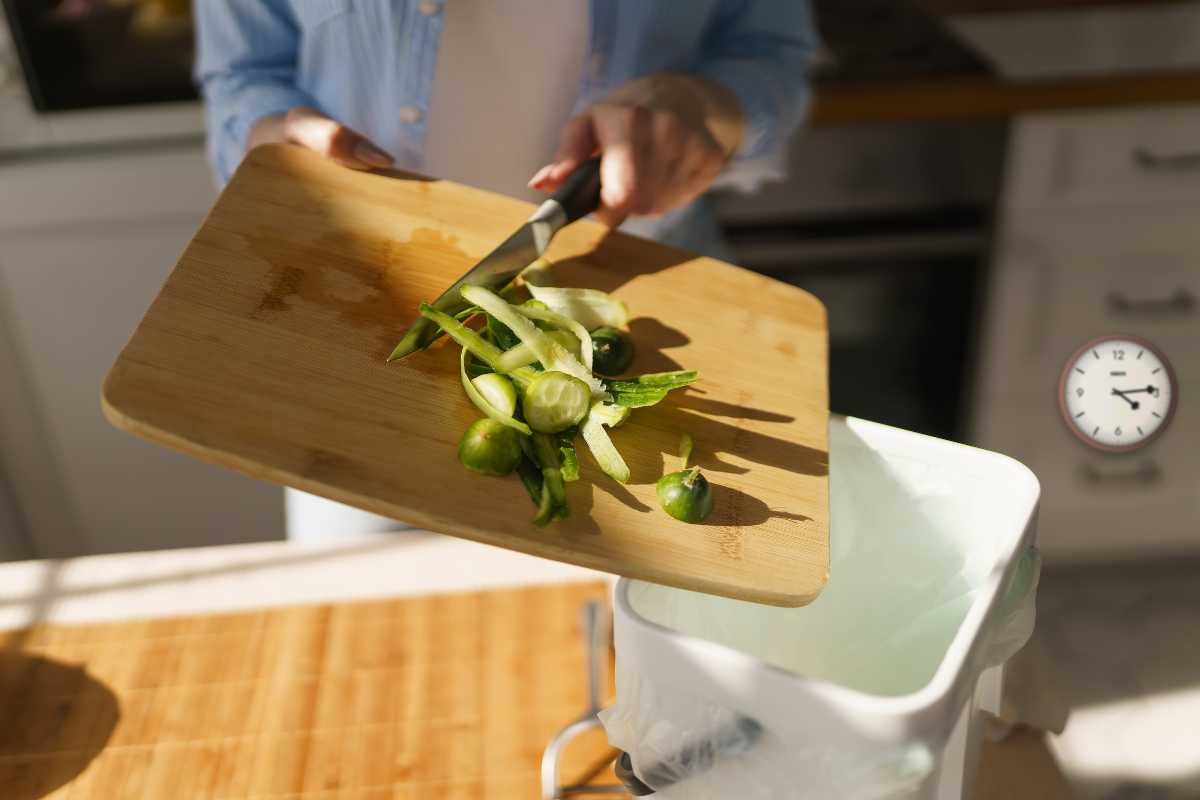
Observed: **4:14**
